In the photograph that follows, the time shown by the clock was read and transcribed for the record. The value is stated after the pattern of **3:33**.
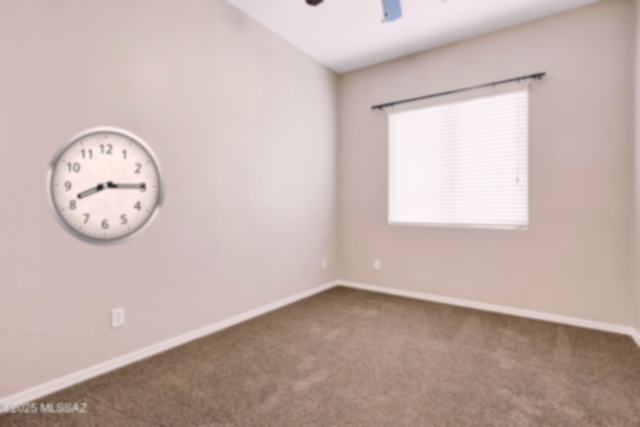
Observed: **8:15**
